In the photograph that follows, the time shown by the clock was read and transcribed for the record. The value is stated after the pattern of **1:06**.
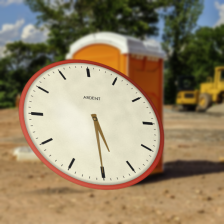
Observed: **5:30**
